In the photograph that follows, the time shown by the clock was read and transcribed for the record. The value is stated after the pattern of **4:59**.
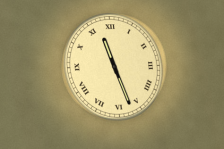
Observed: **11:27**
